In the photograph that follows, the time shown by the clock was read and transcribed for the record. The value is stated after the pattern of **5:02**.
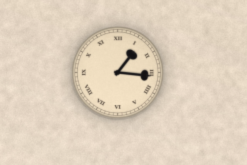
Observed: **1:16**
